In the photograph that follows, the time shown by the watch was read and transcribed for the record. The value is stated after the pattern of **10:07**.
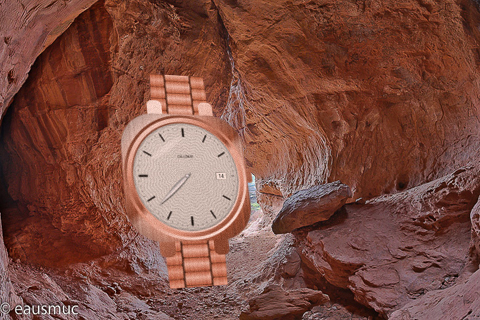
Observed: **7:38**
